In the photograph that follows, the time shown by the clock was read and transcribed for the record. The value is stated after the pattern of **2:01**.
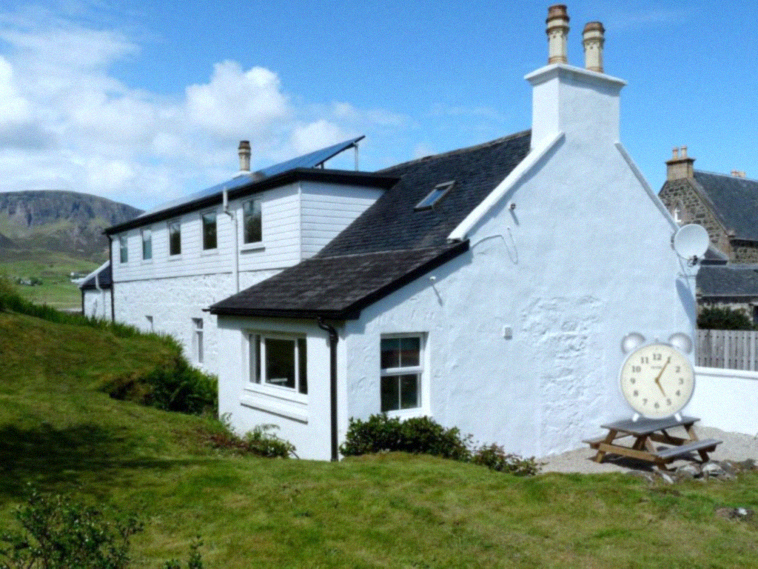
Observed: **5:05**
